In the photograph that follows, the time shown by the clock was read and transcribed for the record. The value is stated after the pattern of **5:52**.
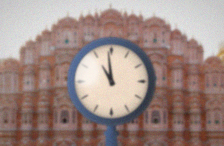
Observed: **10:59**
